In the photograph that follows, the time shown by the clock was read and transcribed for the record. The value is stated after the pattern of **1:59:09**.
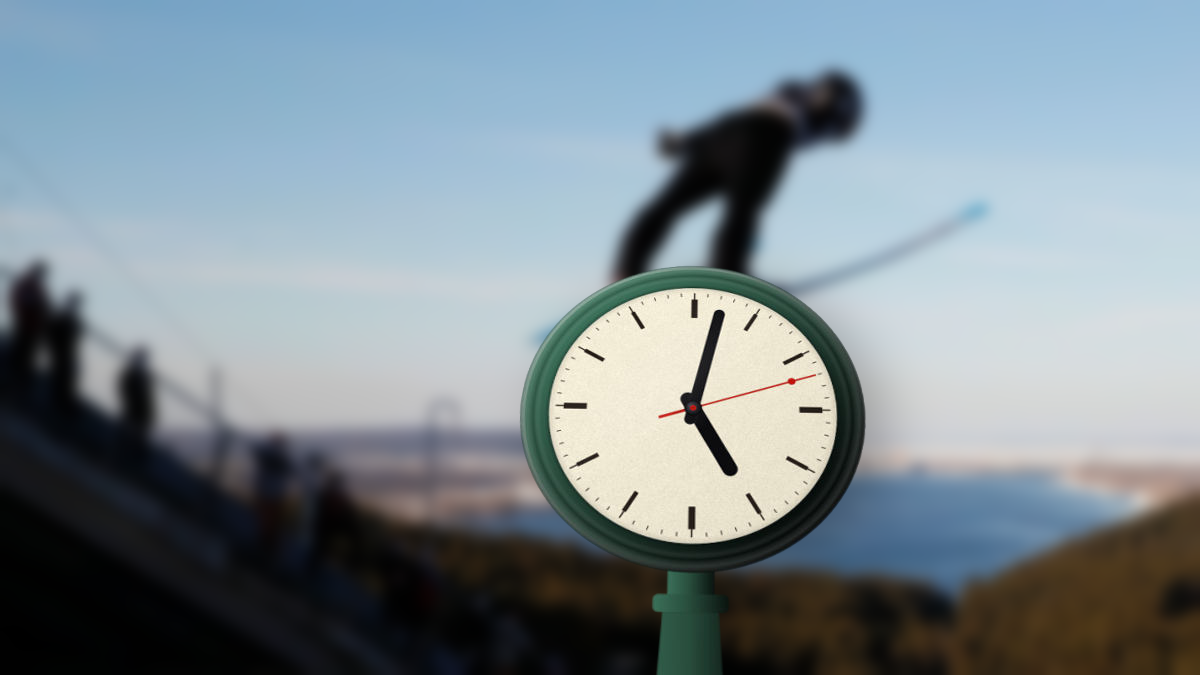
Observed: **5:02:12**
